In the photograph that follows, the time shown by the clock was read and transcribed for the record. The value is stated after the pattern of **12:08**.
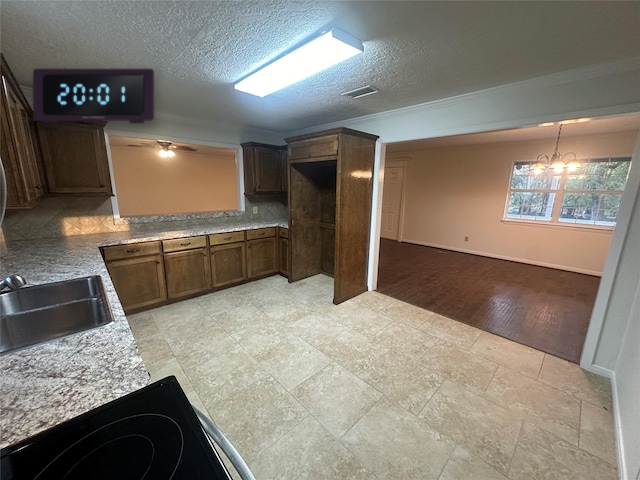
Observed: **20:01**
